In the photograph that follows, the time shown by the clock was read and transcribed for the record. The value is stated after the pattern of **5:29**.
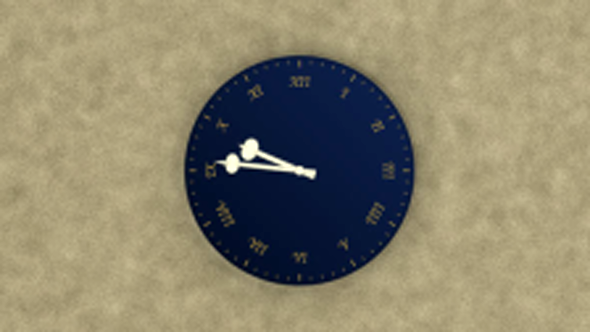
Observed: **9:46**
